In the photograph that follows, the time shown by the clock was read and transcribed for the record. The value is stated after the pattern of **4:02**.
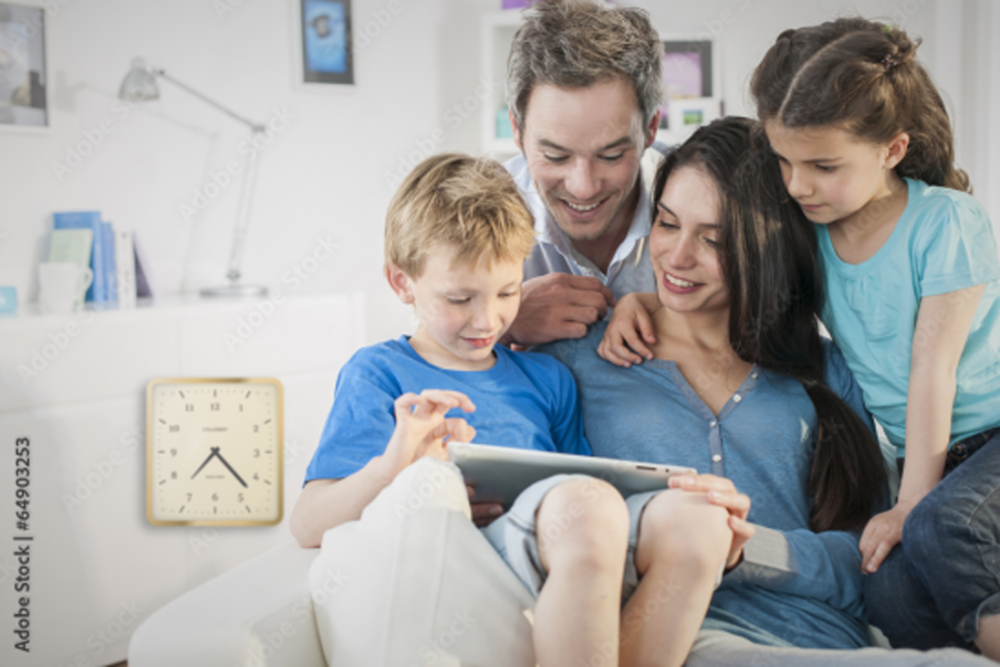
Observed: **7:23**
